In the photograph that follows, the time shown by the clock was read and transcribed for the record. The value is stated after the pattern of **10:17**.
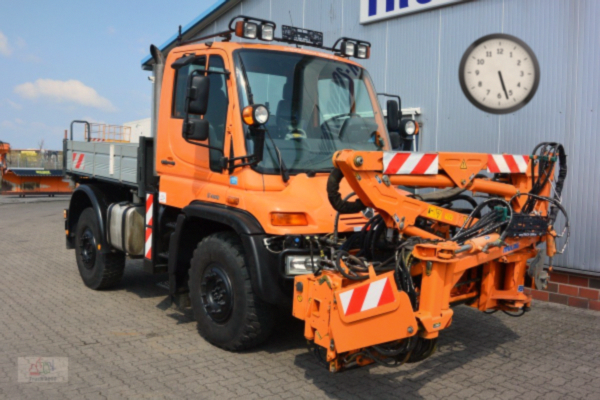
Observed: **5:27**
